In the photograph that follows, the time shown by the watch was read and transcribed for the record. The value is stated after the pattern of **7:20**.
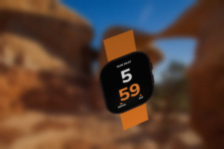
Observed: **5:59**
